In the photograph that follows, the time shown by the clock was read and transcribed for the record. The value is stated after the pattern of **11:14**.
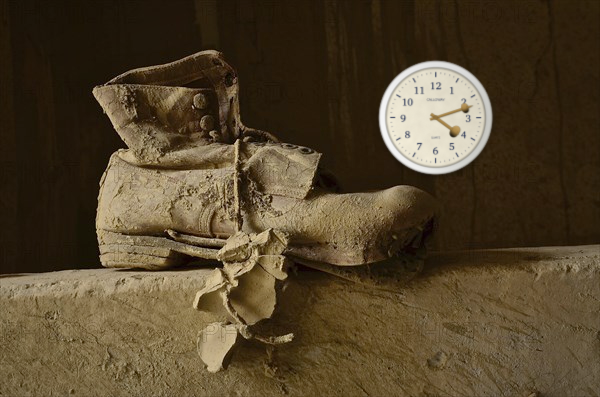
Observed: **4:12**
